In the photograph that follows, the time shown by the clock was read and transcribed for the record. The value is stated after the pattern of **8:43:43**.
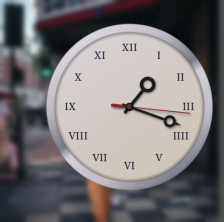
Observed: **1:18:16**
